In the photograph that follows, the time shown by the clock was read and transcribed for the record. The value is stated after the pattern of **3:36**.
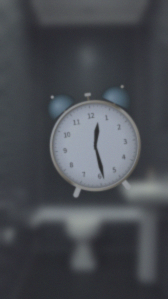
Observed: **12:29**
